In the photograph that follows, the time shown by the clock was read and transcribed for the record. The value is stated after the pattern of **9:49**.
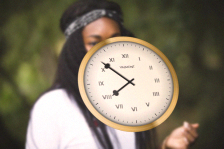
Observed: **7:52**
